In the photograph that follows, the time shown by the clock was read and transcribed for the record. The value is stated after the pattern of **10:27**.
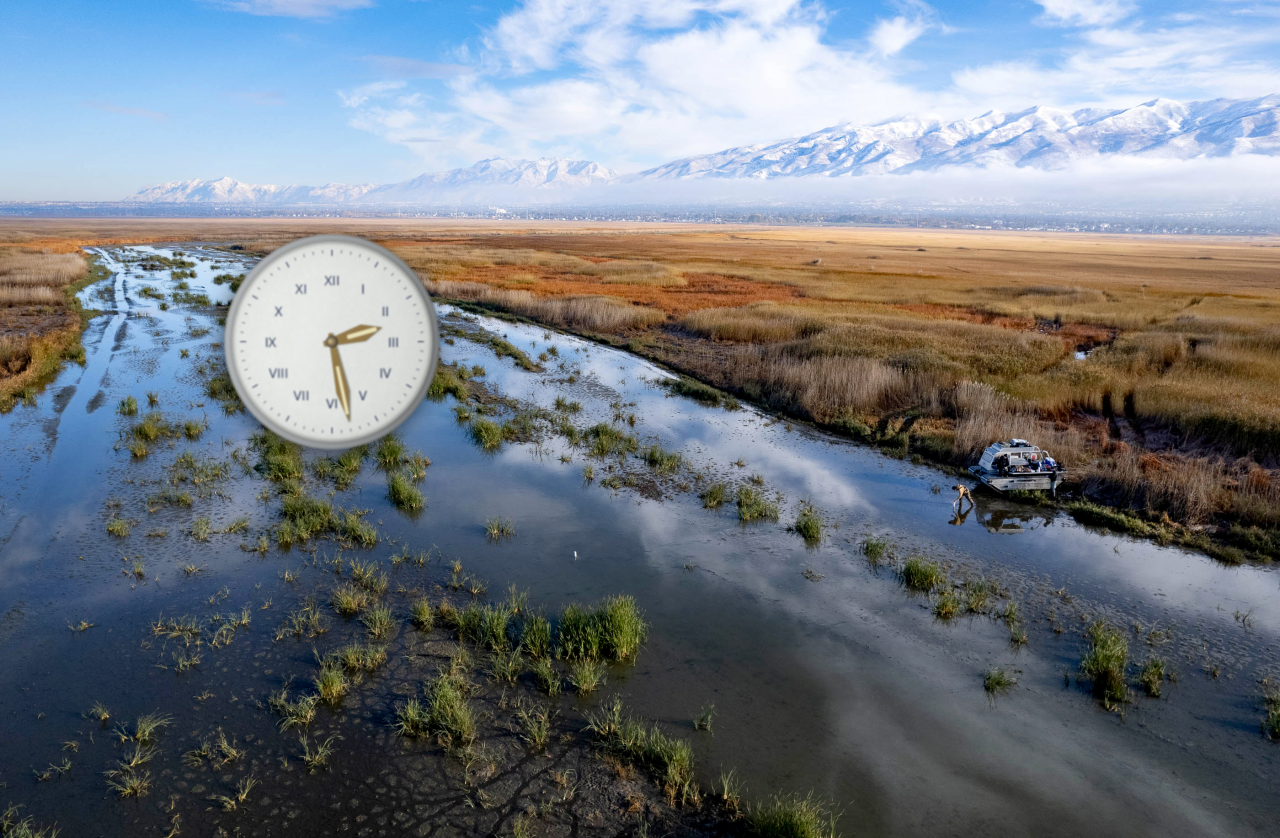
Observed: **2:28**
